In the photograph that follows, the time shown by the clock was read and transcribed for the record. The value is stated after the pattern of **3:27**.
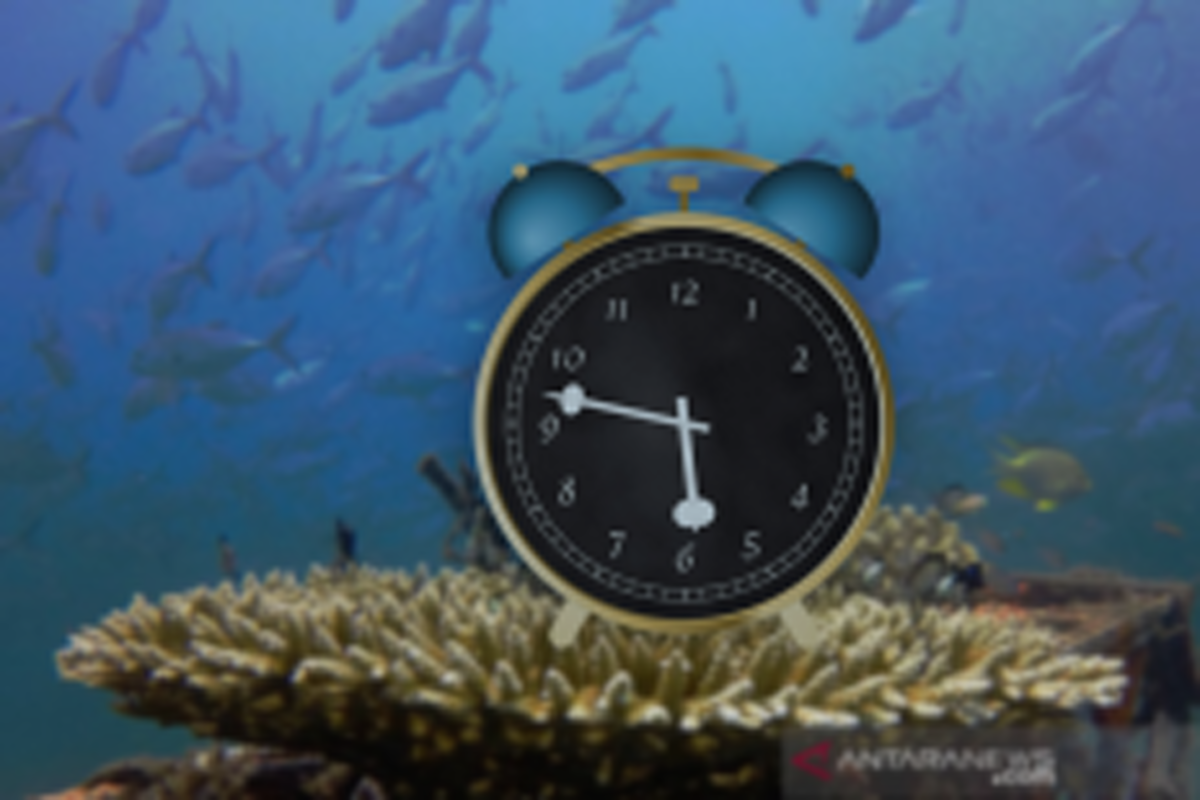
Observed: **5:47**
